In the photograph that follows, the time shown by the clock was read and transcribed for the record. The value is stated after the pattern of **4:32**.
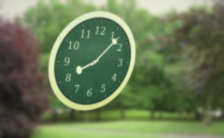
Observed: **8:07**
